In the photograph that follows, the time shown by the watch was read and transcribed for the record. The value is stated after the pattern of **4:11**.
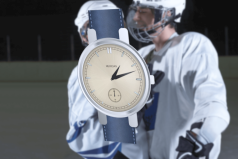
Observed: **1:12**
